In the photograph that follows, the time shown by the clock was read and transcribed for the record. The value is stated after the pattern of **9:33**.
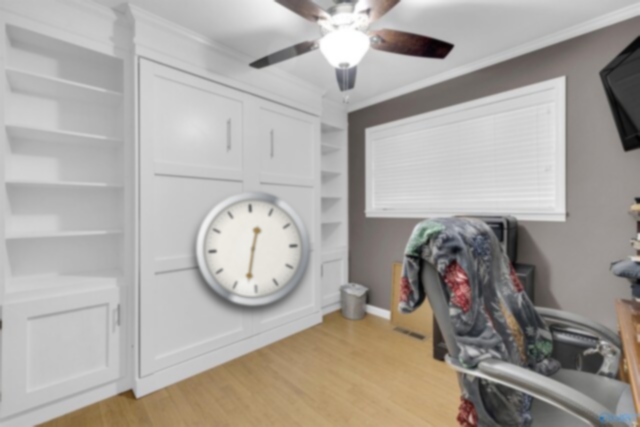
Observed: **12:32**
